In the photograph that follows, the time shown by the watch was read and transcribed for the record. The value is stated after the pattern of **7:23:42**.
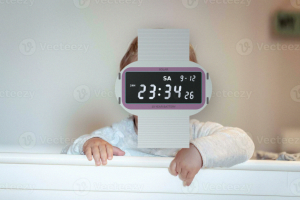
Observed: **23:34:26**
